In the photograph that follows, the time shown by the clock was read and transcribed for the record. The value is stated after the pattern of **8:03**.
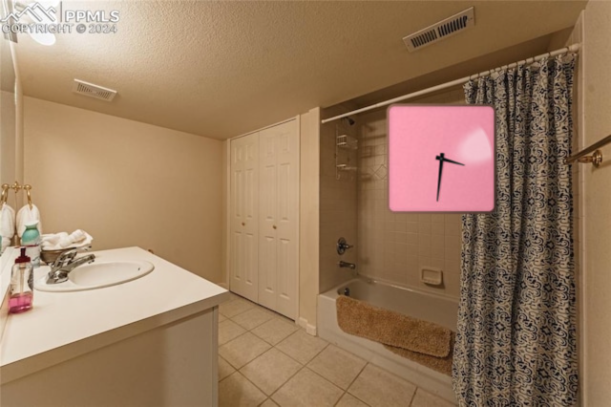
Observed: **3:31**
